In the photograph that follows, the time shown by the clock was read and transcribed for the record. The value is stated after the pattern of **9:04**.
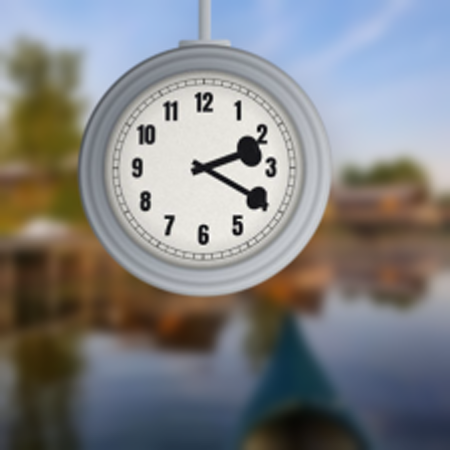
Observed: **2:20**
